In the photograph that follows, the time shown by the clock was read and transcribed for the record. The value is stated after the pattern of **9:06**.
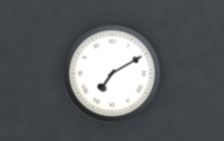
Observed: **7:10**
